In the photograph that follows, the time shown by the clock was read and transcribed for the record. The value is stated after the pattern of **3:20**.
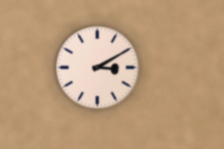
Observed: **3:10**
